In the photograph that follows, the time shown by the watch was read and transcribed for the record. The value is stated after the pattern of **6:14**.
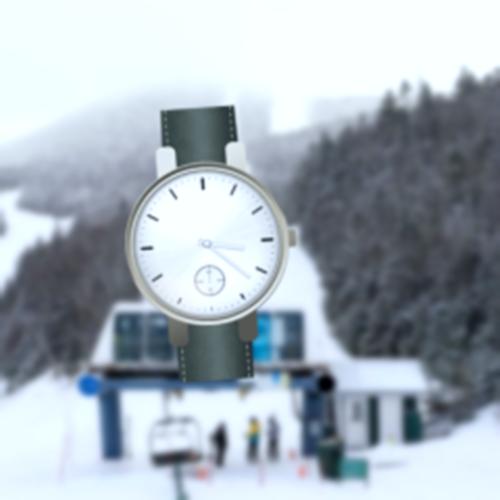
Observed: **3:22**
